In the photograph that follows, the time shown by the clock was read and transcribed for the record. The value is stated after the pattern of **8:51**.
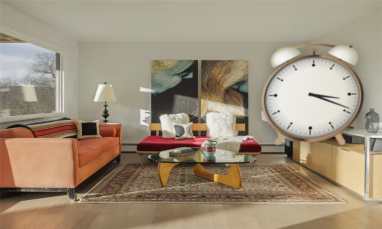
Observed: **3:19**
